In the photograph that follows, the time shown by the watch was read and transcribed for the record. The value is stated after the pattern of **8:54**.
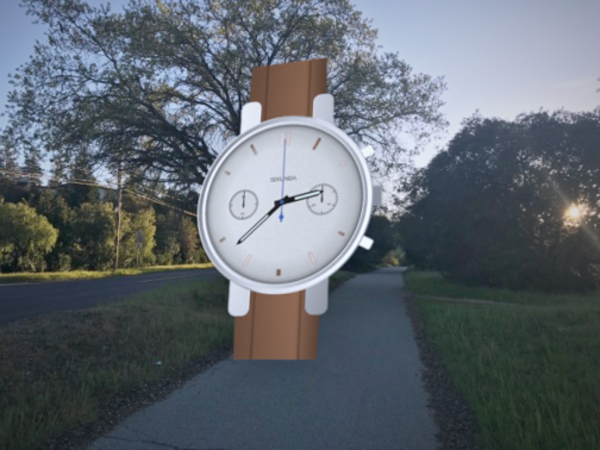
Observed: **2:38**
